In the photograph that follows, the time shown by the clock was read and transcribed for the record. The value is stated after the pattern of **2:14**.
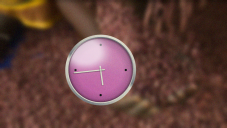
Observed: **5:44**
